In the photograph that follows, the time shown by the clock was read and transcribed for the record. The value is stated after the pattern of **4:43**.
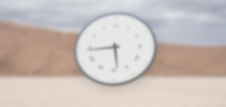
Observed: **5:44**
